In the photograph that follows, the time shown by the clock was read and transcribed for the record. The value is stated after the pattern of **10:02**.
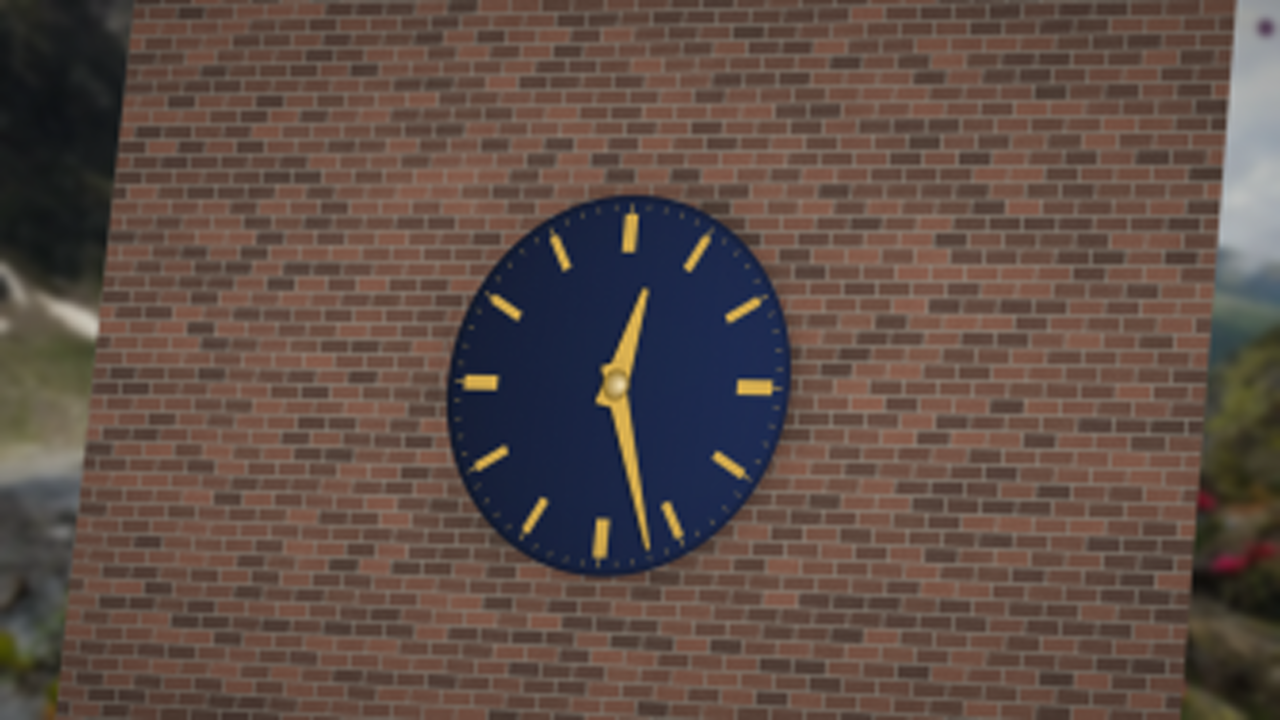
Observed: **12:27**
